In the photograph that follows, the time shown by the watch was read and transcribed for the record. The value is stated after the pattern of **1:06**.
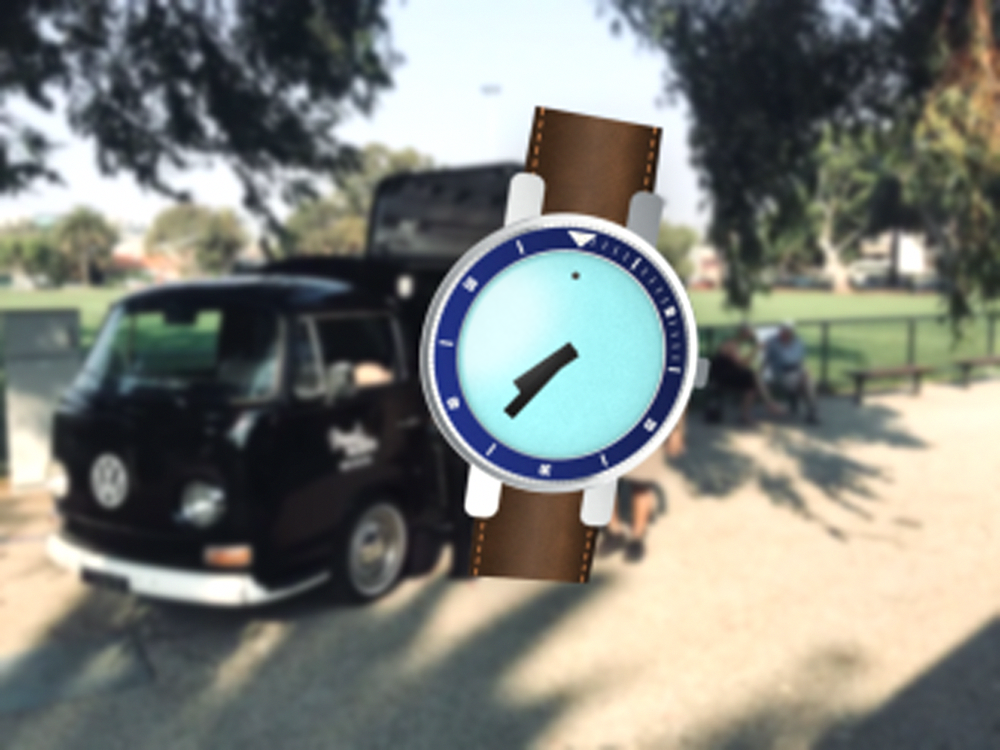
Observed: **7:36**
